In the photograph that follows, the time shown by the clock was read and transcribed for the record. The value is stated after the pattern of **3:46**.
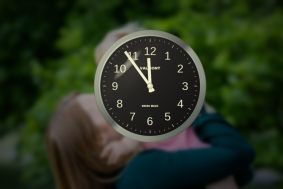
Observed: **11:54**
